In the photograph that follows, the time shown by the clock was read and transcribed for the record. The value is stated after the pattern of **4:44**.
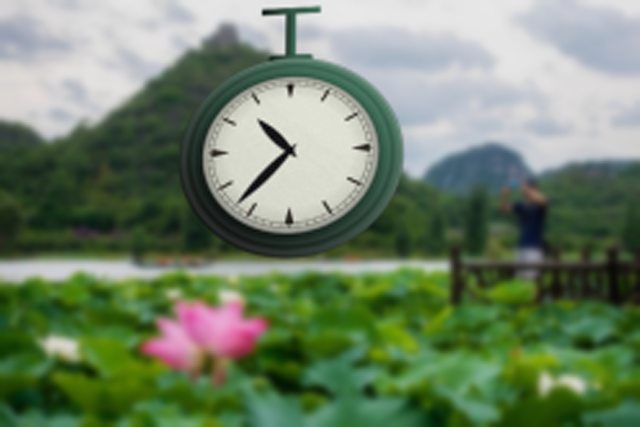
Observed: **10:37**
